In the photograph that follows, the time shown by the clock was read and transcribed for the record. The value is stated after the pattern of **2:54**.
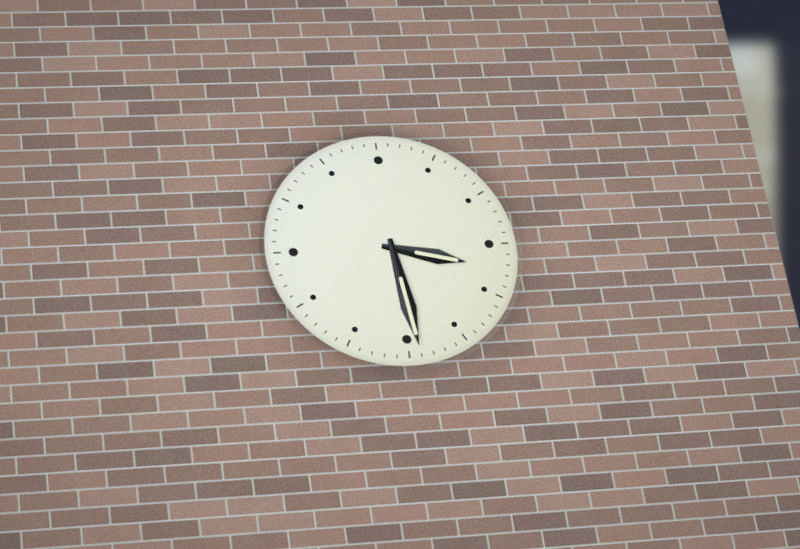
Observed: **3:29**
